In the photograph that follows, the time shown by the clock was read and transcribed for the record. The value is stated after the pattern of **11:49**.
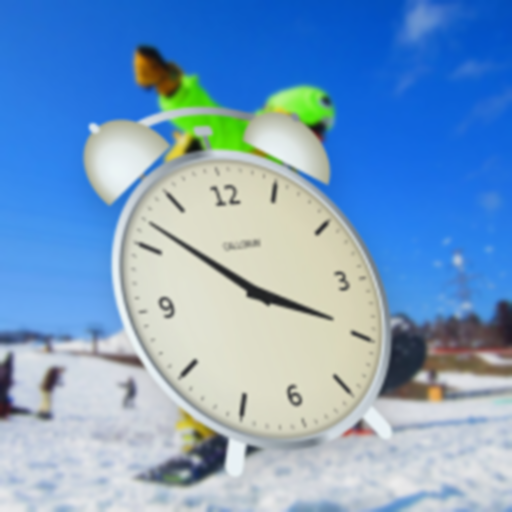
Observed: **3:52**
